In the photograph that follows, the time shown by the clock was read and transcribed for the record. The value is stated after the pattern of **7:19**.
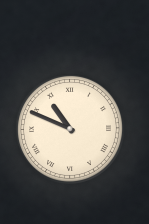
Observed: **10:49**
